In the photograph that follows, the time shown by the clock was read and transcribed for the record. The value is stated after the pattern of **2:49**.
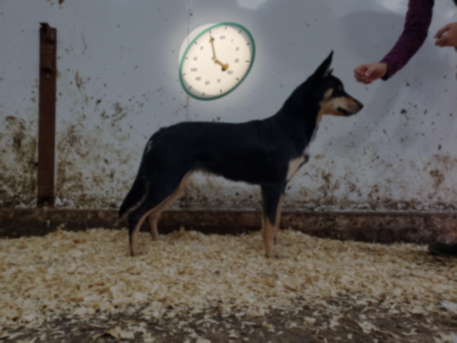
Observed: **3:55**
